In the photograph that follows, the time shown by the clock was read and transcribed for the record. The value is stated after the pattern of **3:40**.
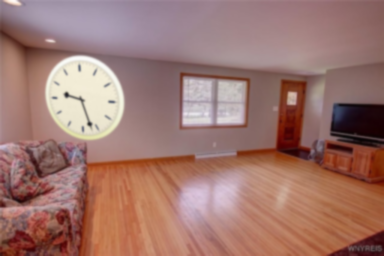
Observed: **9:27**
